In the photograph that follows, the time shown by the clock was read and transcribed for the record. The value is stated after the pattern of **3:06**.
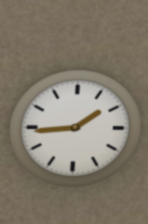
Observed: **1:44**
